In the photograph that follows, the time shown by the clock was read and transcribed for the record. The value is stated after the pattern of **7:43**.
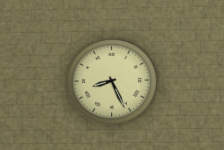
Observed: **8:26**
